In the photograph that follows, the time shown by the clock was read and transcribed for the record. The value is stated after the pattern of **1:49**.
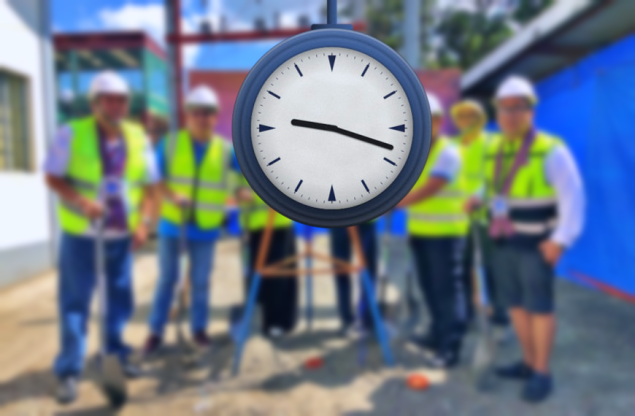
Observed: **9:18**
